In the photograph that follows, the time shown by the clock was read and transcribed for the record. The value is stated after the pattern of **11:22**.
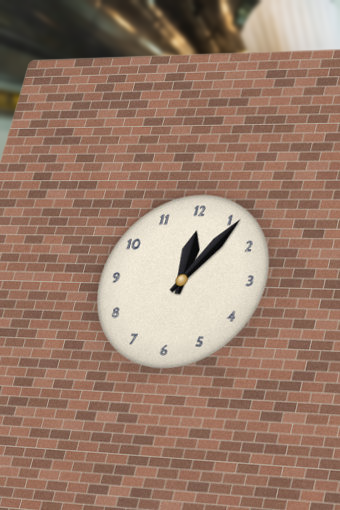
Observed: **12:06**
